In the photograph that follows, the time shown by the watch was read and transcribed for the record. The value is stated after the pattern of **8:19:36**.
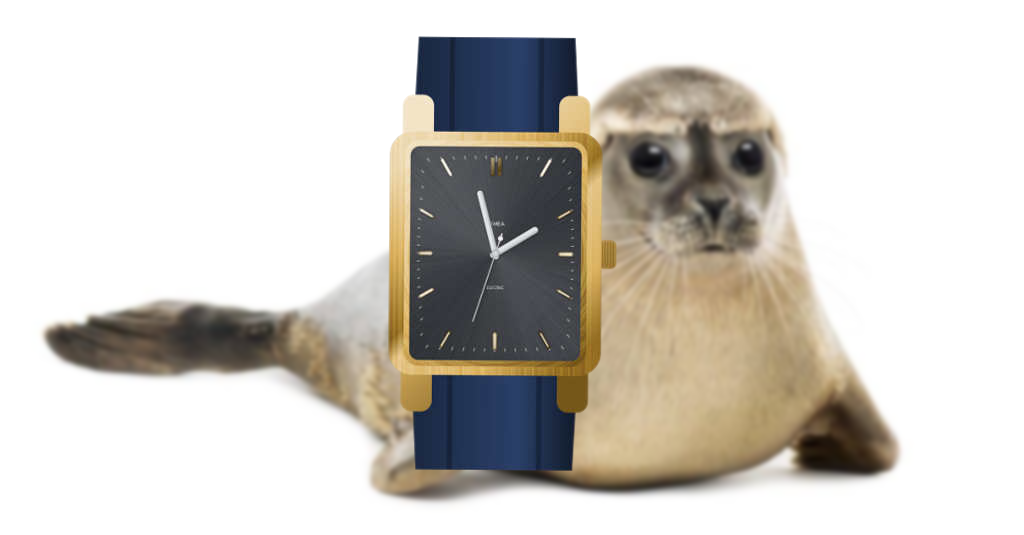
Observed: **1:57:33**
